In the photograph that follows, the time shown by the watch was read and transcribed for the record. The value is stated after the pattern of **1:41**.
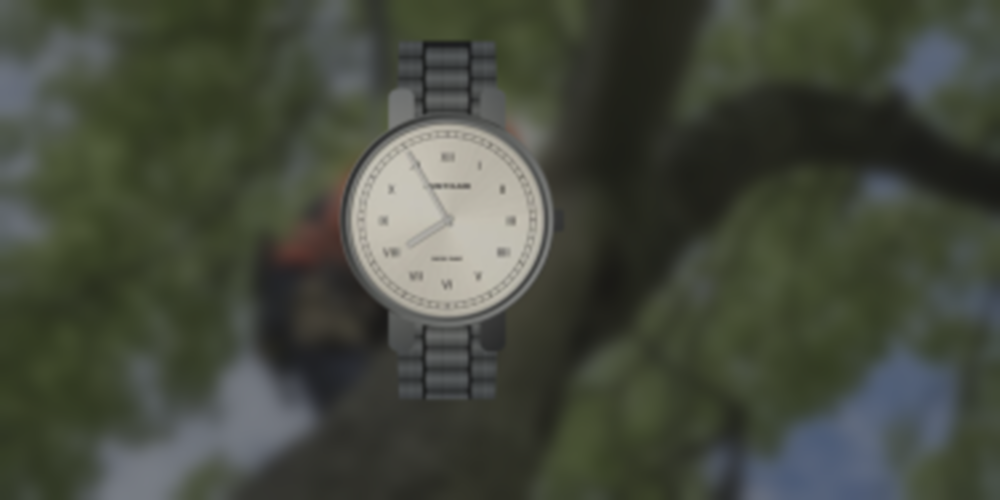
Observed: **7:55**
